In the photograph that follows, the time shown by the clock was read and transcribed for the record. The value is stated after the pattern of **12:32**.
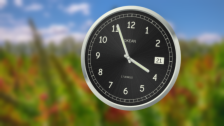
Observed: **3:56**
